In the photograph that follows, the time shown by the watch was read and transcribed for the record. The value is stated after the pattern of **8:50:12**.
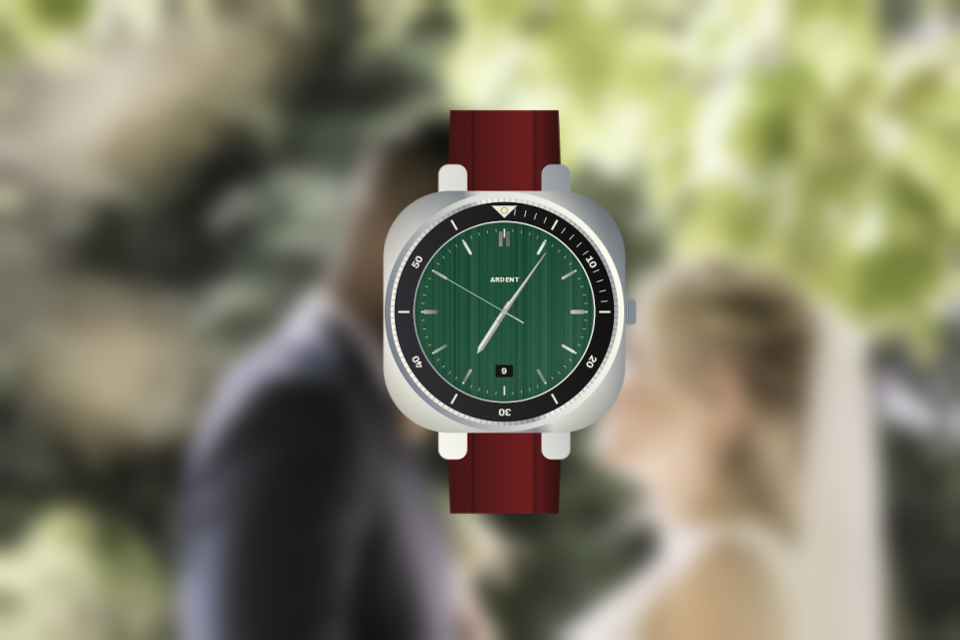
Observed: **7:05:50**
